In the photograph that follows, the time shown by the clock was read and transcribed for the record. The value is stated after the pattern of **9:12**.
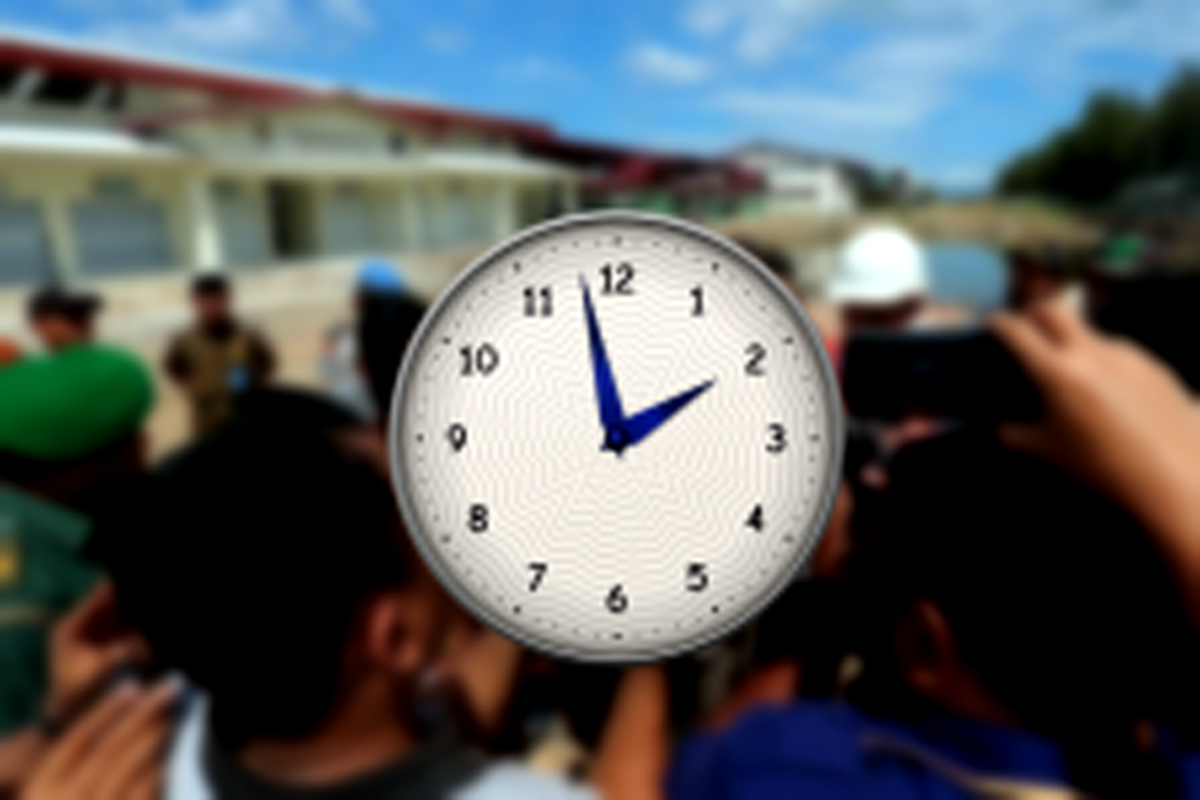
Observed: **1:58**
